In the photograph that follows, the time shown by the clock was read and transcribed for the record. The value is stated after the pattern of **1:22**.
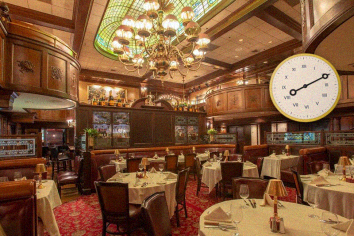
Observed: **8:11**
